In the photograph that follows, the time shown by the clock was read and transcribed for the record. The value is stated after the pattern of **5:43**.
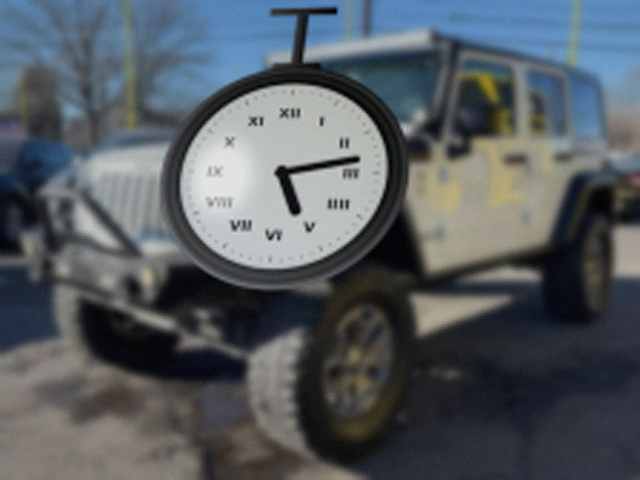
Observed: **5:13**
